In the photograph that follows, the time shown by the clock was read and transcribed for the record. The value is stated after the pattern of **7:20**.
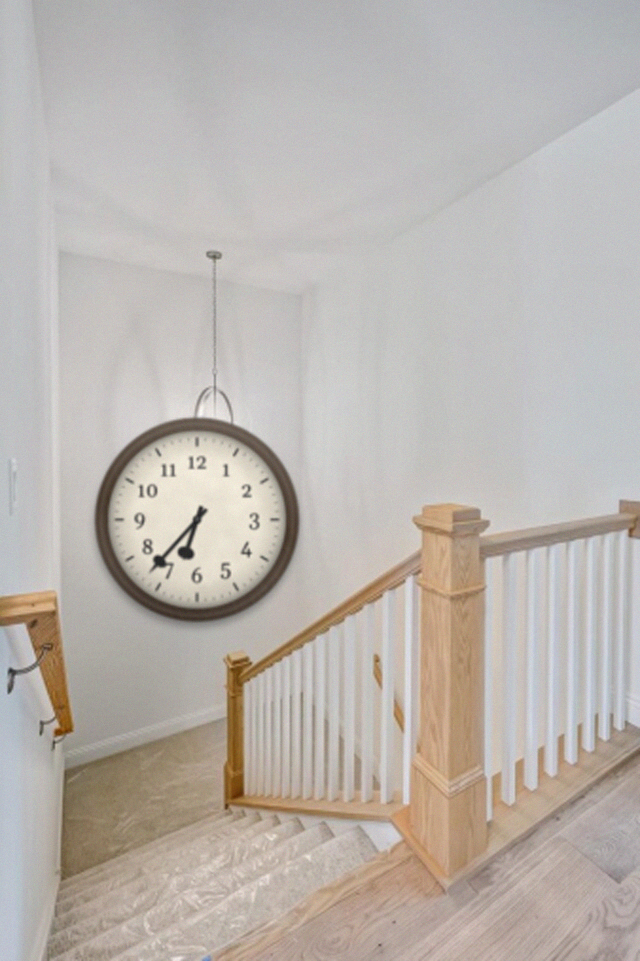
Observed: **6:37**
